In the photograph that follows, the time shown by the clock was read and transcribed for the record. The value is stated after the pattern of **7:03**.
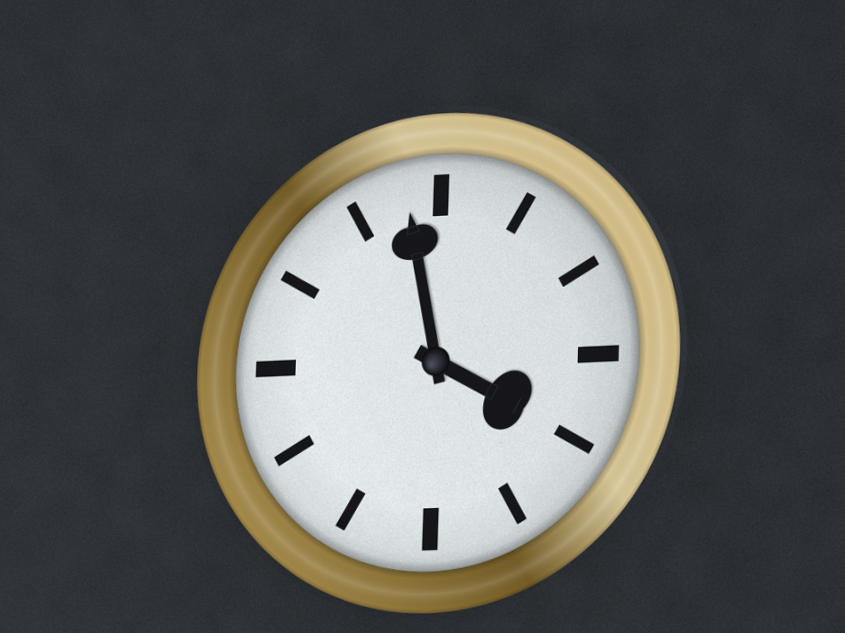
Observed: **3:58**
